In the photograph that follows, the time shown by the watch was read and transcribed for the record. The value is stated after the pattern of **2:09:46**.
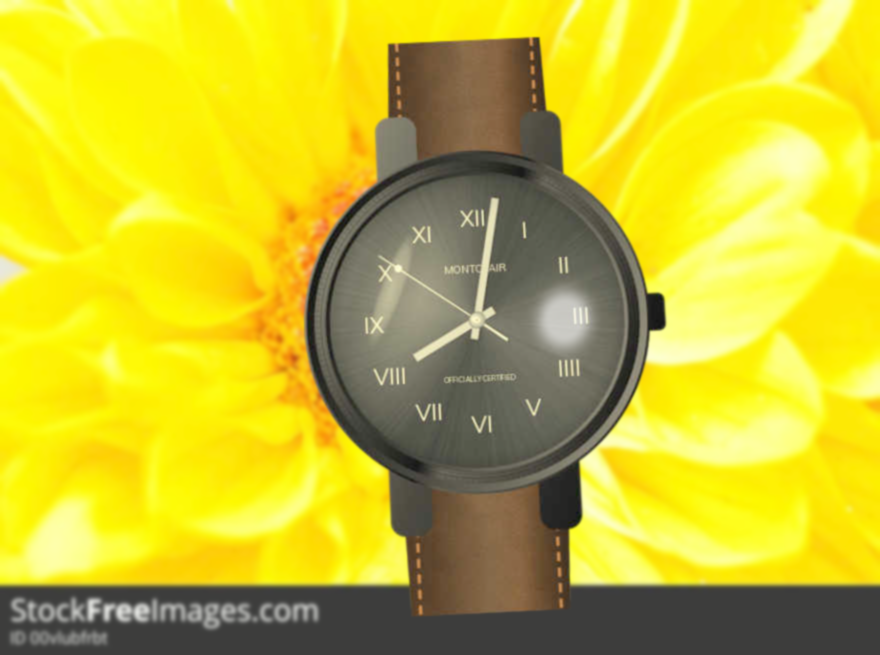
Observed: **8:01:51**
